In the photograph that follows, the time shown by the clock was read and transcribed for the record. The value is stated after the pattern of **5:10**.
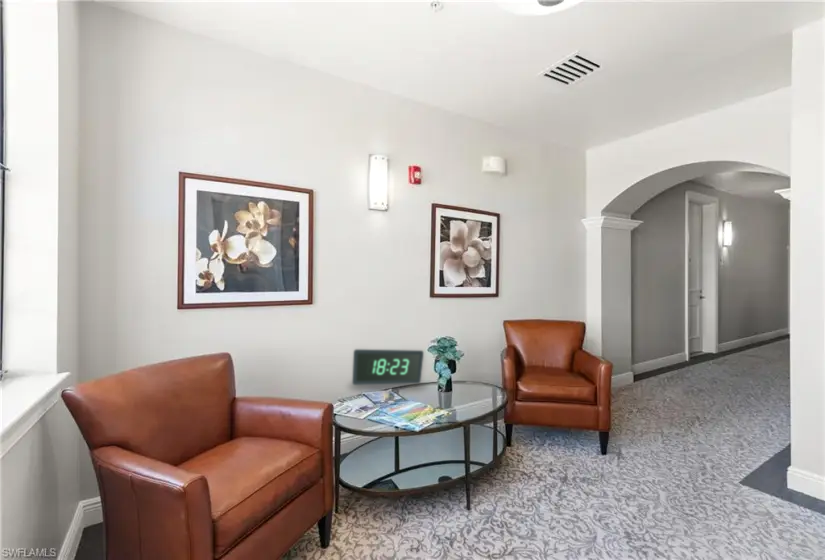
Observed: **18:23**
